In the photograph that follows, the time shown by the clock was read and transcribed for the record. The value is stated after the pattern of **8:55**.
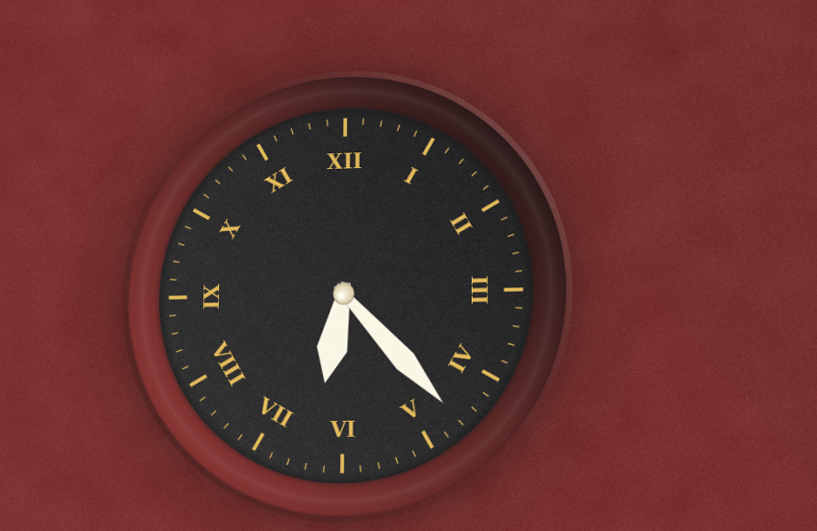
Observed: **6:23**
